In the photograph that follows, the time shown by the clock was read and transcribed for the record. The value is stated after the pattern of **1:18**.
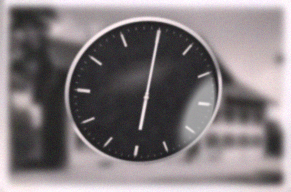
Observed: **6:00**
